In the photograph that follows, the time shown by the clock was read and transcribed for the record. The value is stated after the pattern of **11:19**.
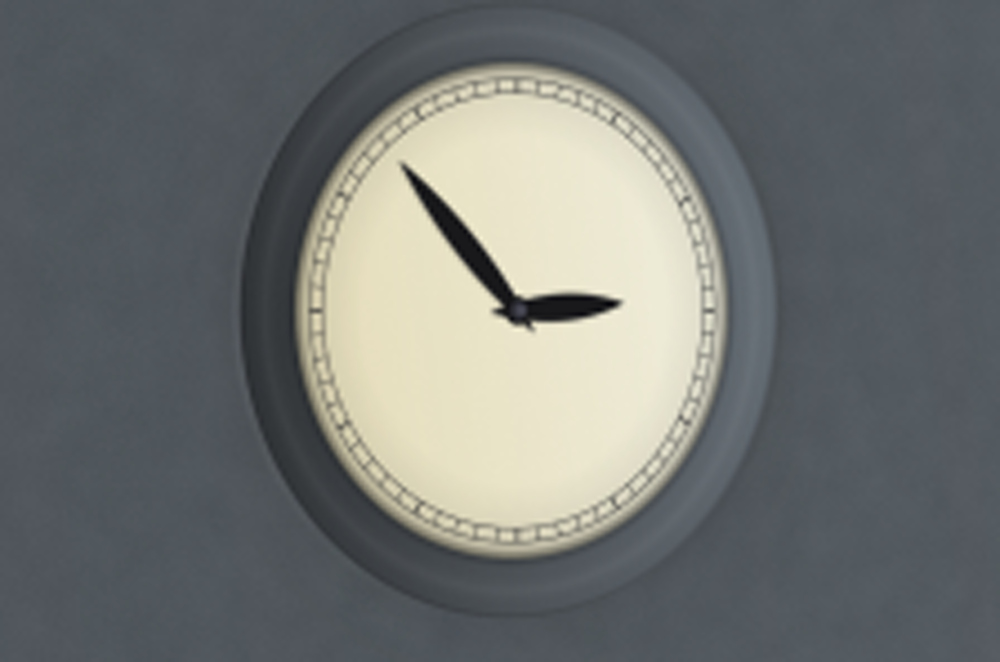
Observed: **2:53**
